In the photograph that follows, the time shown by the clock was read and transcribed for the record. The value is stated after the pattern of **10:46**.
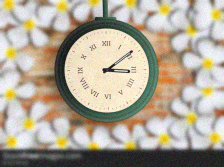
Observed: **3:09**
